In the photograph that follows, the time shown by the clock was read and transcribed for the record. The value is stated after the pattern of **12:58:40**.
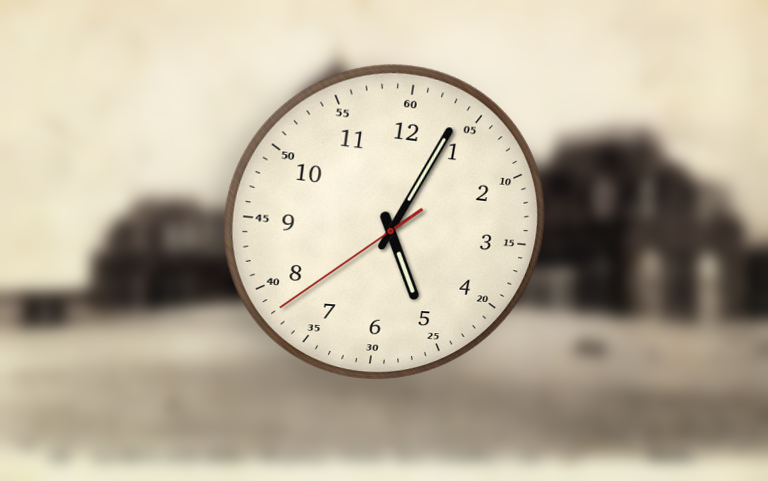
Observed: **5:03:38**
